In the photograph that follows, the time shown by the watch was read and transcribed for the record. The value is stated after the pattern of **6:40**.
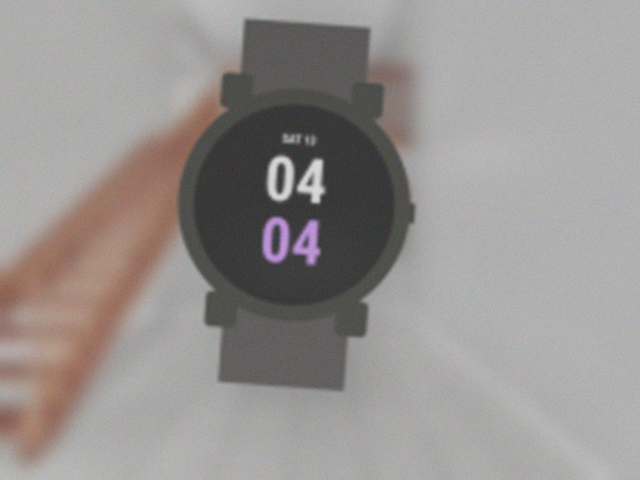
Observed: **4:04**
